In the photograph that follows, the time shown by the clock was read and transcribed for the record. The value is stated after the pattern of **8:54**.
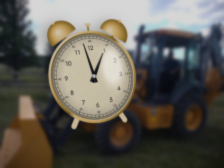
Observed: **12:58**
